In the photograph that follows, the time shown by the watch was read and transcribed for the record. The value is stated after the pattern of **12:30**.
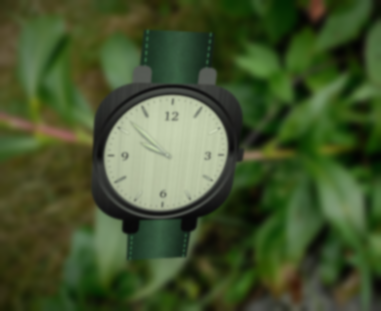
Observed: **9:52**
